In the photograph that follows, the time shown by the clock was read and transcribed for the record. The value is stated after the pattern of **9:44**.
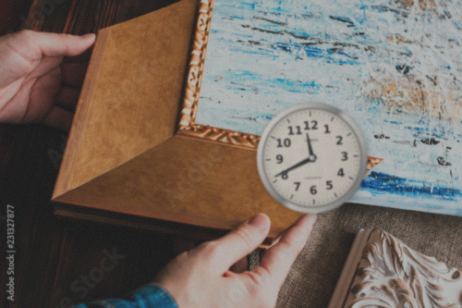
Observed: **11:41**
